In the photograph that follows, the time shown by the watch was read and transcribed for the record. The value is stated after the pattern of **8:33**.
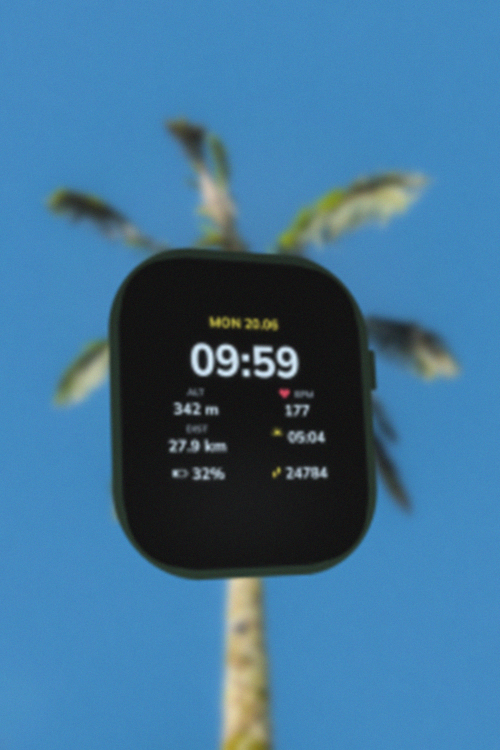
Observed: **9:59**
